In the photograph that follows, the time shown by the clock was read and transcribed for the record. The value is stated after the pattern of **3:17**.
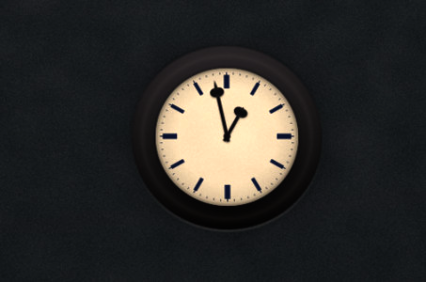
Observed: **12:58**
